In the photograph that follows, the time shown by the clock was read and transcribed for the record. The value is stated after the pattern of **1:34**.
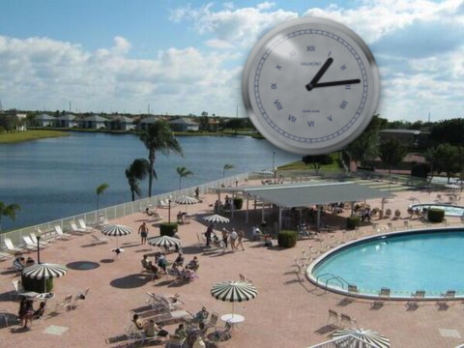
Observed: **1:14**
